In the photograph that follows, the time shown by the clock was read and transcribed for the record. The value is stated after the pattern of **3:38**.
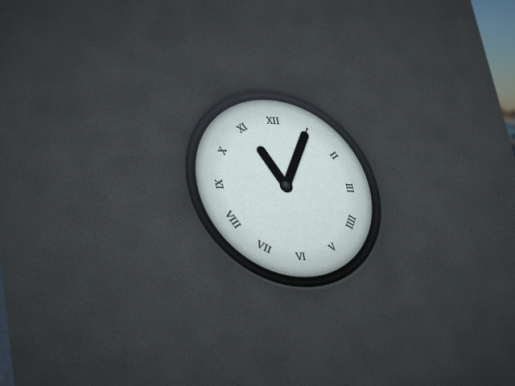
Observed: **11:05**
